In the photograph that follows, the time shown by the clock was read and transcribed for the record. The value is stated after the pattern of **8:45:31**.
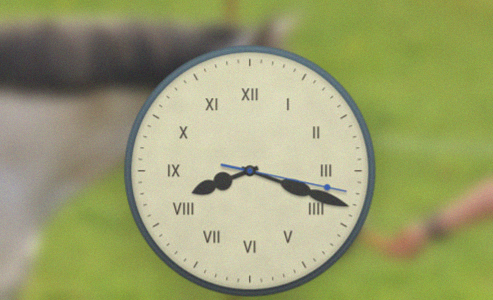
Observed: **8:18:17**
